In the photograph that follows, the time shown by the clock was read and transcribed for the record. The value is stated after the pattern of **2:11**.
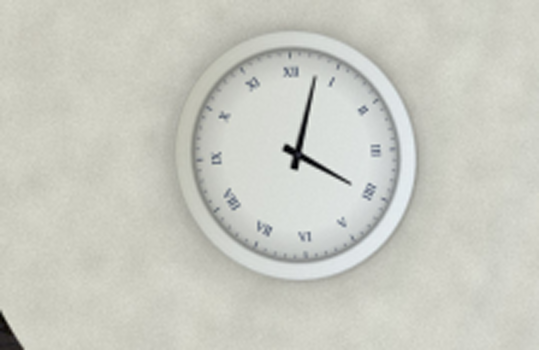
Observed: **4:03**
